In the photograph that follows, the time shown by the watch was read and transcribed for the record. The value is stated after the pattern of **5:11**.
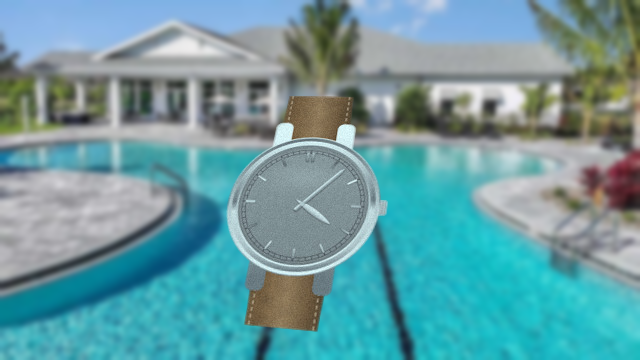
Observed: **4:07**
